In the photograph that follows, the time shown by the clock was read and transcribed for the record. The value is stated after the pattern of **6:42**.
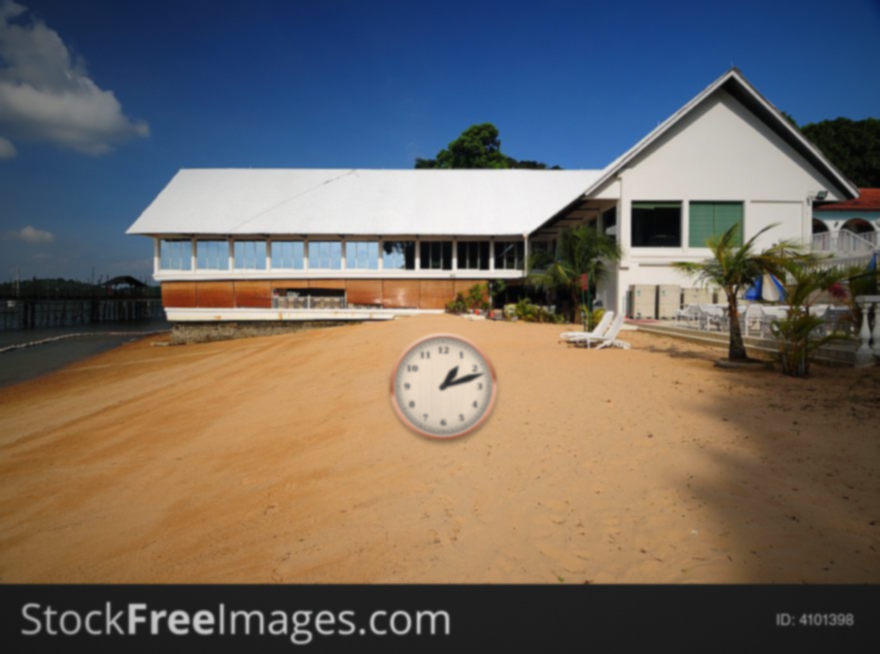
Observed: **1:12**
